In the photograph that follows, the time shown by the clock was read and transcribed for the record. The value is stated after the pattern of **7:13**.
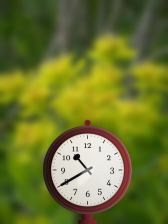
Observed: **10:40**
